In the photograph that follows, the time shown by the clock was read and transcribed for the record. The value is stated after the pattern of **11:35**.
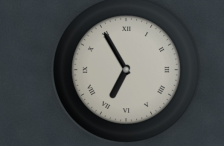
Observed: **6:55**
